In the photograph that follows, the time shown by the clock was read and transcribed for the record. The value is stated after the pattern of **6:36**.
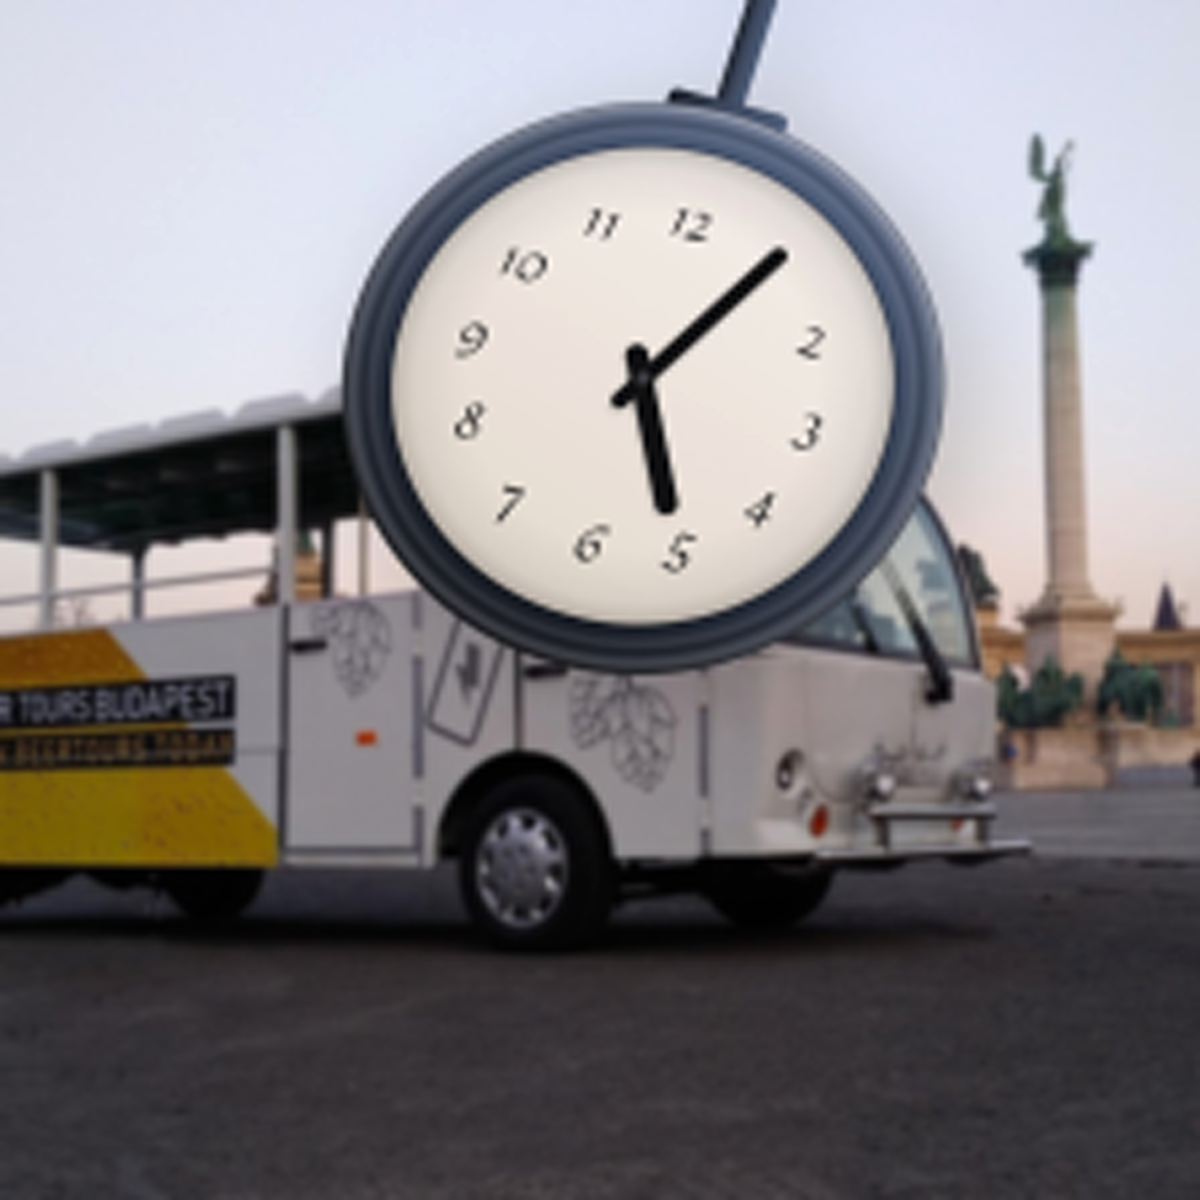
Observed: **5:05**
